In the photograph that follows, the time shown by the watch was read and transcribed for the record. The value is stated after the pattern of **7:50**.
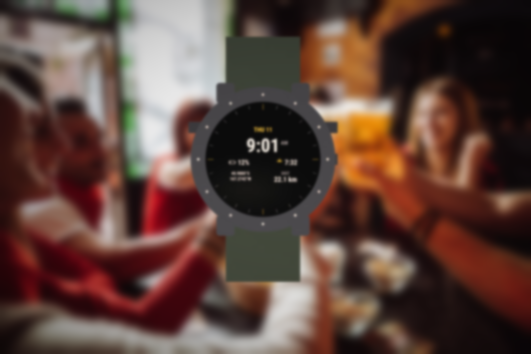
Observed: **9:01**
